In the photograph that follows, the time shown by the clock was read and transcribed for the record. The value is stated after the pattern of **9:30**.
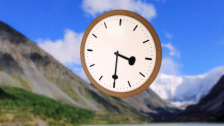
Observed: **3:30**
